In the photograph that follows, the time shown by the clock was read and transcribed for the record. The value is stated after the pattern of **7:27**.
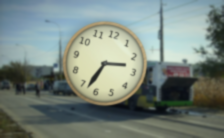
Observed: **2:33**
